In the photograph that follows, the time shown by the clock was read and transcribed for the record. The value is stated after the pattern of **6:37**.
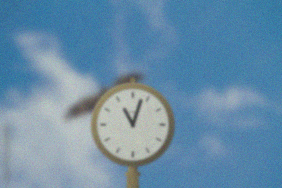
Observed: **11:03**
